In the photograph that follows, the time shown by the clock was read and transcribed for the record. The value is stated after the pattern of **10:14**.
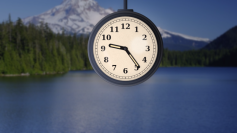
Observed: **9:24**
